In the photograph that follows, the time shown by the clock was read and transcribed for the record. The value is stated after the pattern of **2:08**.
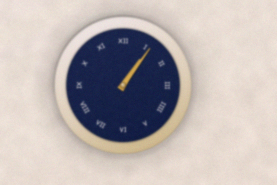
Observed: **1:06**
